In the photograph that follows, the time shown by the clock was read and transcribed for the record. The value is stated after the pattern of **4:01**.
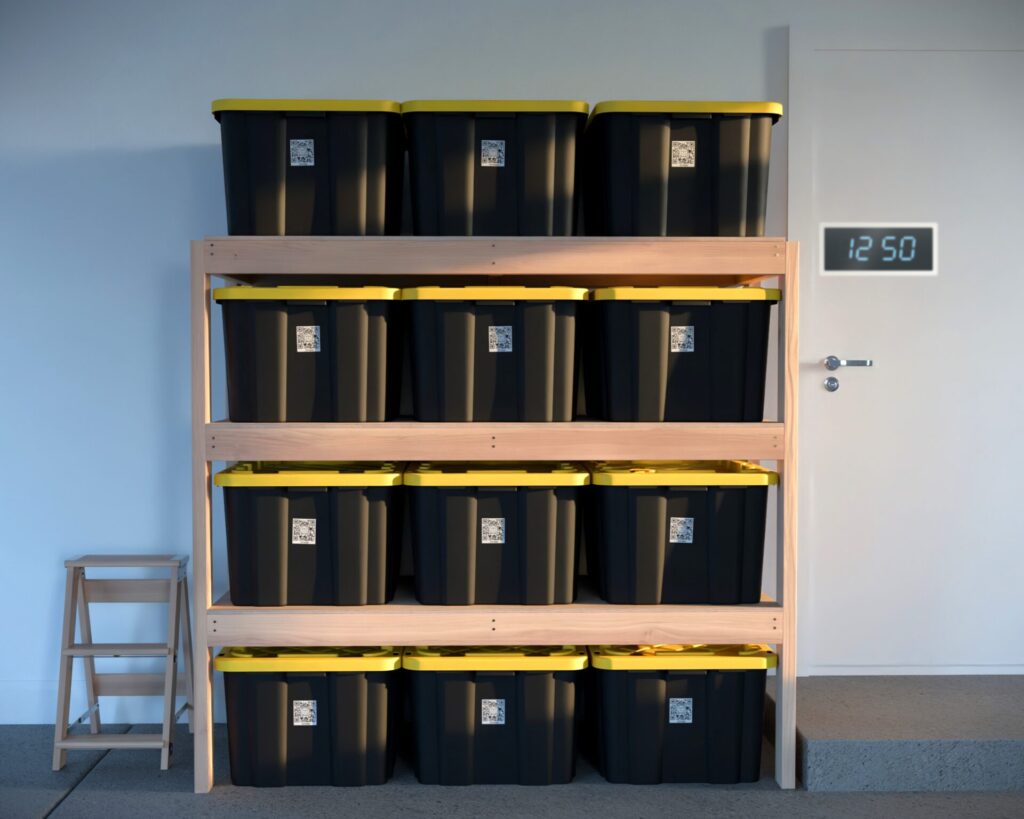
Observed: **12:50**
